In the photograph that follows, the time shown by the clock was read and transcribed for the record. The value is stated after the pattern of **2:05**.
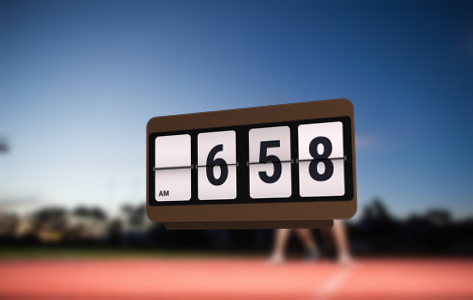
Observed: **6:58**
